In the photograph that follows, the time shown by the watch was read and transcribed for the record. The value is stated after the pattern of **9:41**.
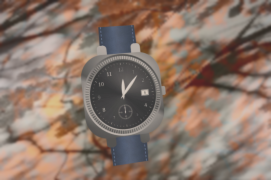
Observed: **12:07**
